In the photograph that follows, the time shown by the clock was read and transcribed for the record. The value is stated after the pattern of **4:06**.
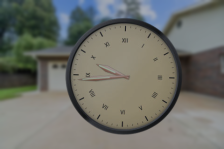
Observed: **9:44**
